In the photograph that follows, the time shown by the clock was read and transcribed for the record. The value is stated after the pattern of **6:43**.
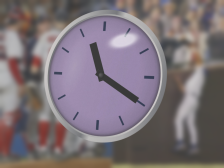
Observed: **11:20**
